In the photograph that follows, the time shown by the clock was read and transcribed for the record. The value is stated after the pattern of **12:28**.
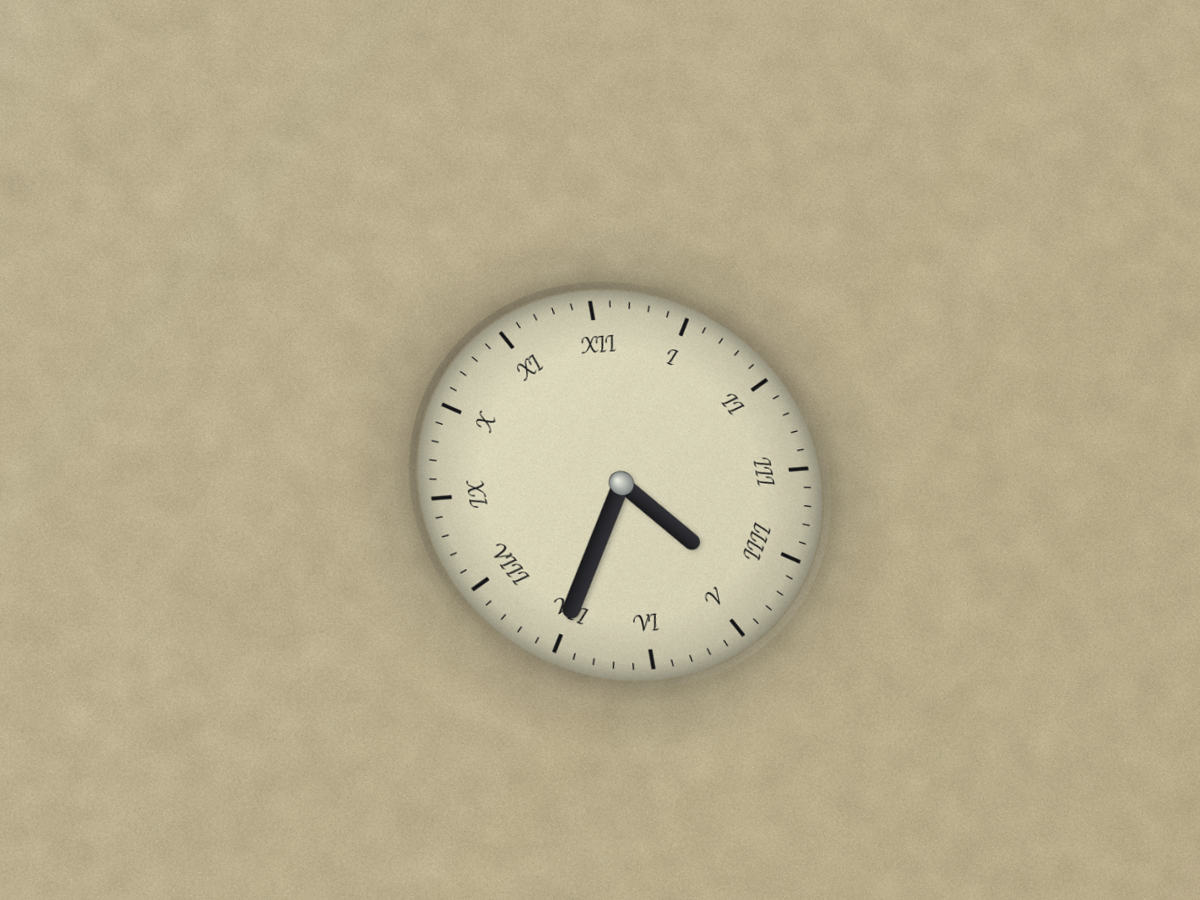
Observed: **4:35**
